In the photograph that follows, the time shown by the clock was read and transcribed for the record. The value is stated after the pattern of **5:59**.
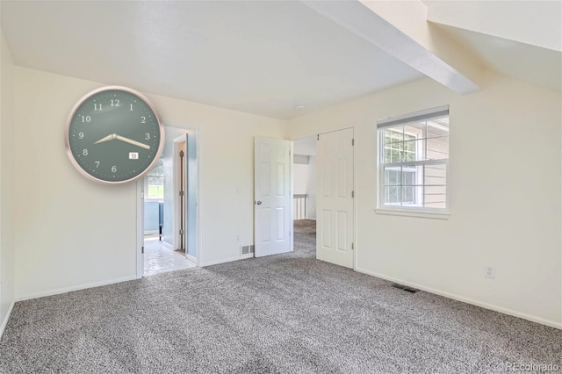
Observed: **8:18**
